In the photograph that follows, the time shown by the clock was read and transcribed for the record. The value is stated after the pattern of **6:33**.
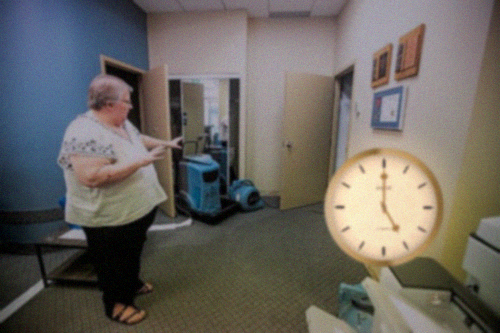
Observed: **5:00**
